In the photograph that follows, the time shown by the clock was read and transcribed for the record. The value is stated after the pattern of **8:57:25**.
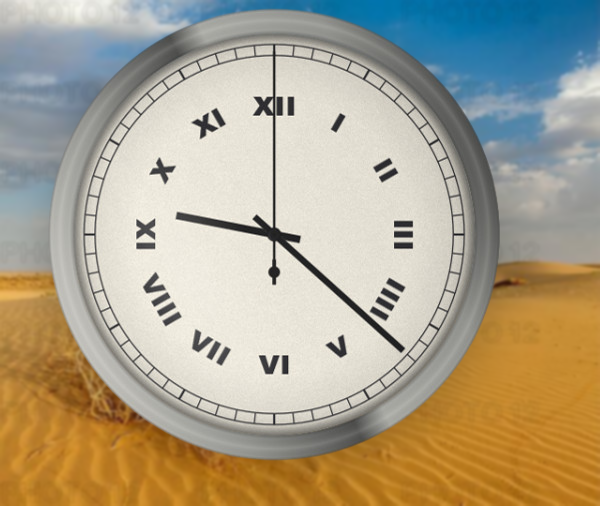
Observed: **9:22:00**
